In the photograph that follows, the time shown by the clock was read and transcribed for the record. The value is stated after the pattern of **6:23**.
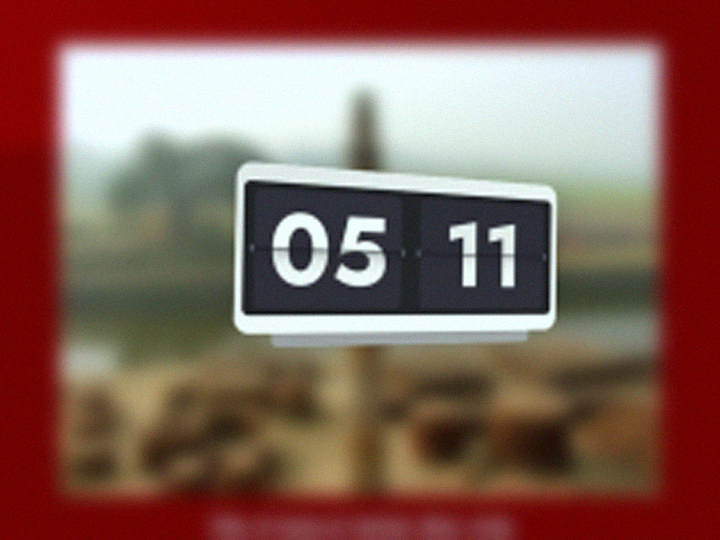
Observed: **5:11**
